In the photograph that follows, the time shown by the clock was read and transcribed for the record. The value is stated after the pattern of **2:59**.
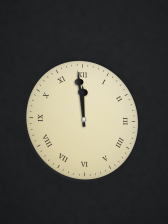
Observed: **11:59**
